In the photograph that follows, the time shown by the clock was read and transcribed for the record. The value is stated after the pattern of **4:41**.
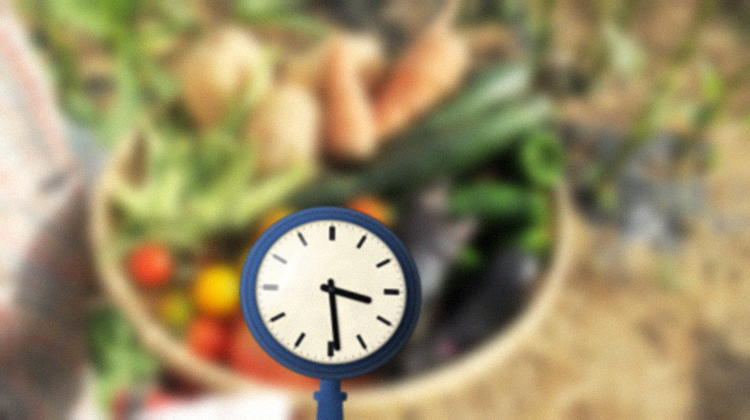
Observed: **3:29**
